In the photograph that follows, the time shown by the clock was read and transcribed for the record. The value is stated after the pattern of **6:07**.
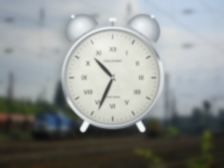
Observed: **10:34**
